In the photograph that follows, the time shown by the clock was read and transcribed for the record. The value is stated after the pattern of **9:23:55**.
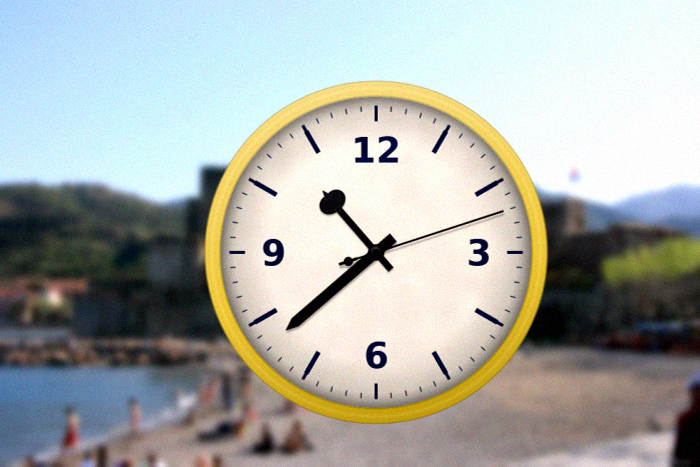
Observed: **10:38:12**
